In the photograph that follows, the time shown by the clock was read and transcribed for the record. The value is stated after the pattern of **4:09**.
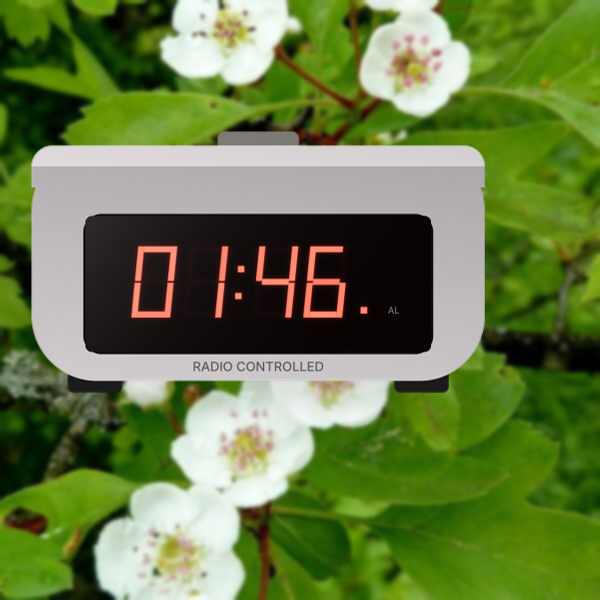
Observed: **1:46**
